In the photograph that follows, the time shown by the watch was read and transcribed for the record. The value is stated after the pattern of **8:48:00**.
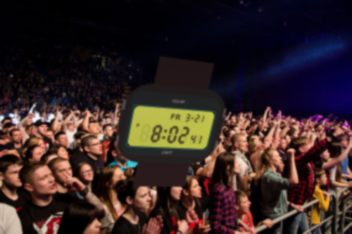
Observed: **8:02:41**
